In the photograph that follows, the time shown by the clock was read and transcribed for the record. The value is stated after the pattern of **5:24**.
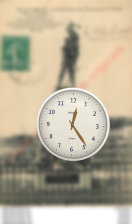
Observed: **12:24**
